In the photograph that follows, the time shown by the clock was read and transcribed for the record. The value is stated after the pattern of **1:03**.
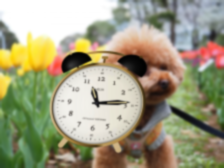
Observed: **11:14**
